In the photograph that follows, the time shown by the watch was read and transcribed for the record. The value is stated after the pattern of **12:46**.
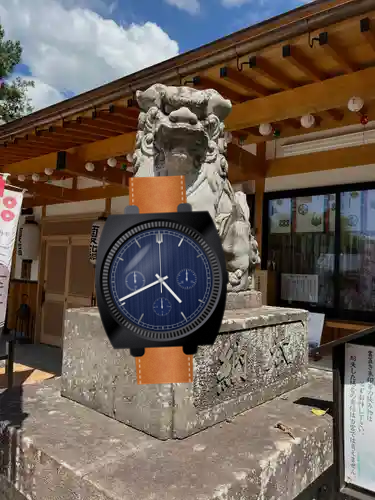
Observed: **4:41**
